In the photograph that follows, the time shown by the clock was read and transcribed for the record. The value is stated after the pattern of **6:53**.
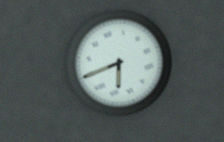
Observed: **6:45**
